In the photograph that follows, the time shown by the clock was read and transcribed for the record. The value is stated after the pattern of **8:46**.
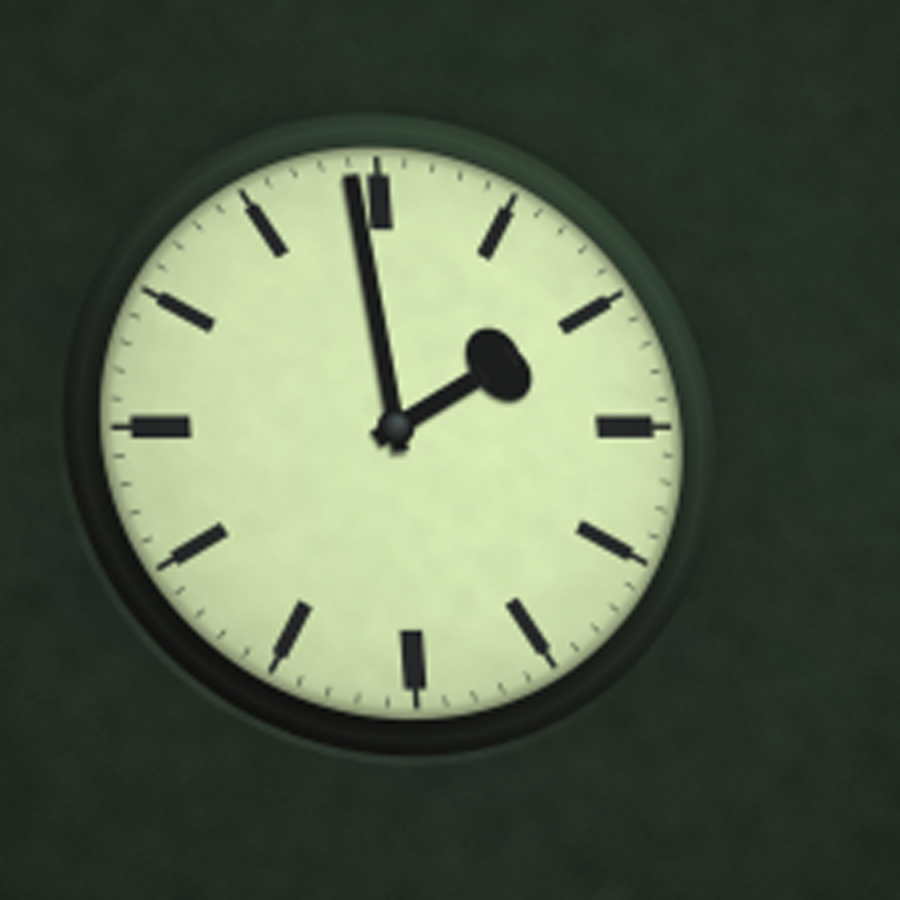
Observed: **1:59**
